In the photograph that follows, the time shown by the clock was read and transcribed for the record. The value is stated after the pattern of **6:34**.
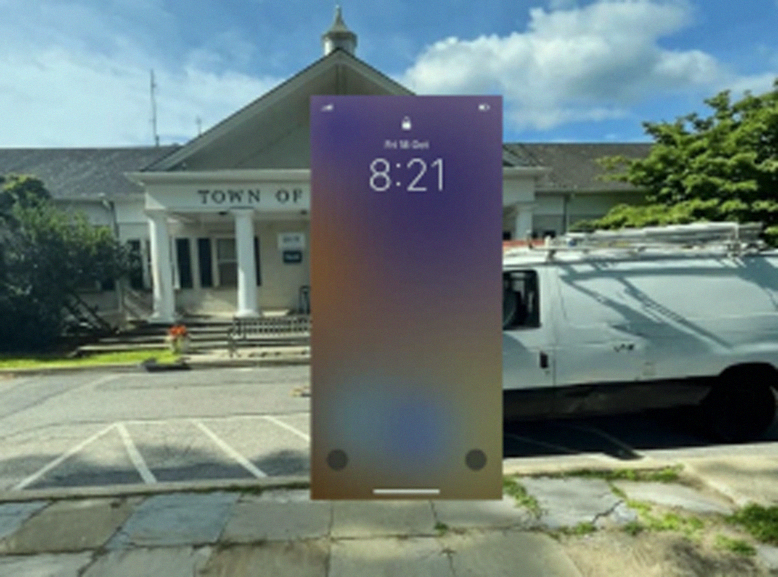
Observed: **8:21**
